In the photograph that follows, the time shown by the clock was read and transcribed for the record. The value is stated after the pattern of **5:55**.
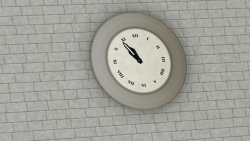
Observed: **10:54**
